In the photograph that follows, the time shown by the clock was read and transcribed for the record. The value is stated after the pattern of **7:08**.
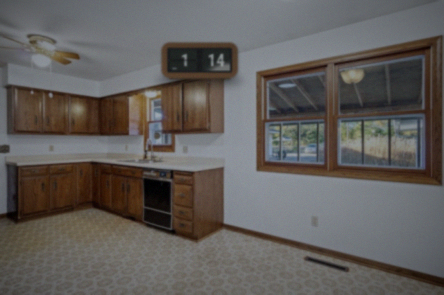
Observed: **1:14**
